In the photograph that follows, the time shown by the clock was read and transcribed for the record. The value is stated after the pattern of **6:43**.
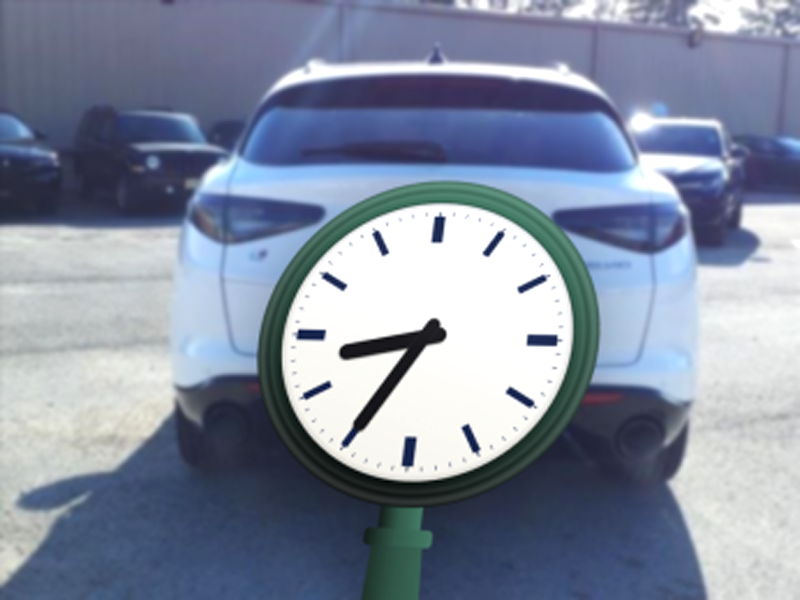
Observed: **8:35**
